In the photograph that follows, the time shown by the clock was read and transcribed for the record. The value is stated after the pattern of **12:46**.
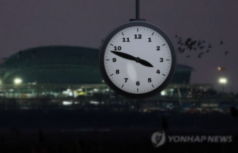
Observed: **3:48**
